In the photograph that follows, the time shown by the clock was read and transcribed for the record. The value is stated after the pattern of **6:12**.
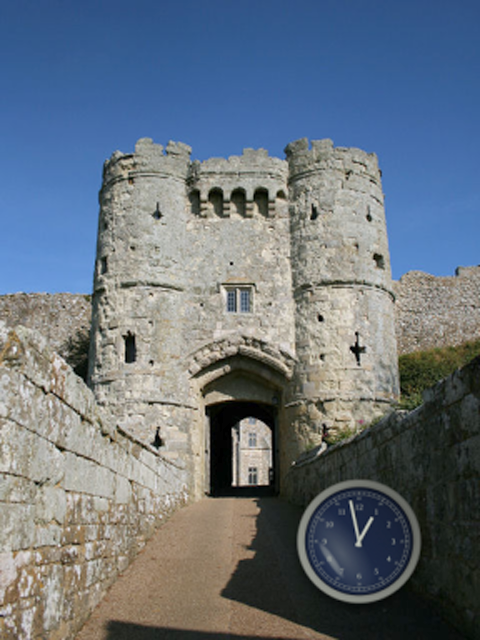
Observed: **12:58**
